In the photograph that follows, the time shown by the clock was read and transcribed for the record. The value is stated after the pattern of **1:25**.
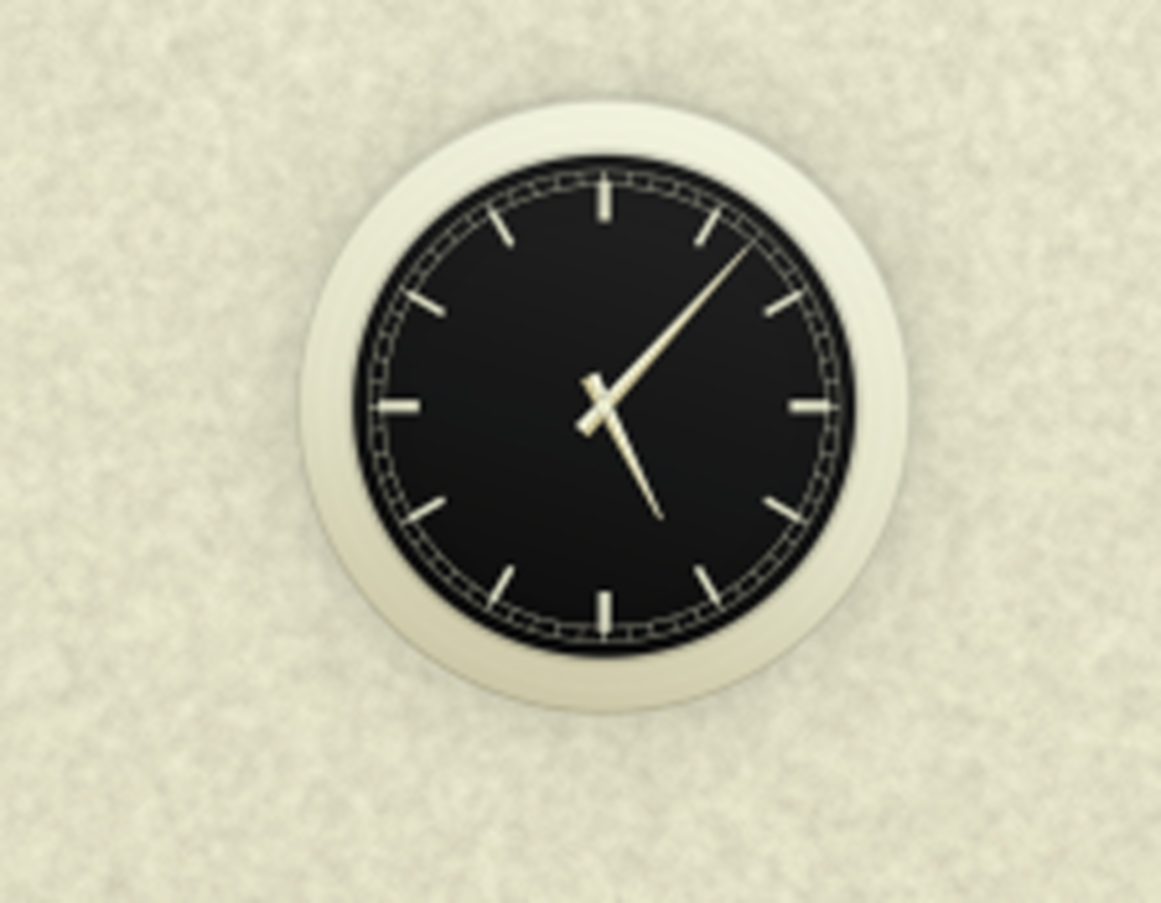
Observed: **5:07**
